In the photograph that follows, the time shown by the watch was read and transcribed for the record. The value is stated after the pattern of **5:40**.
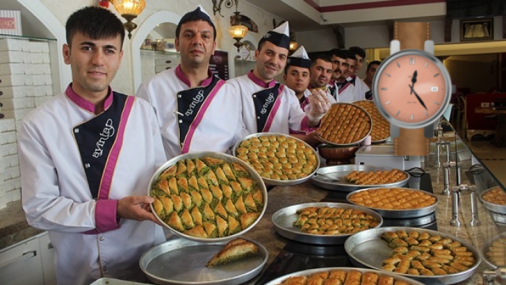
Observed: **12:24**
